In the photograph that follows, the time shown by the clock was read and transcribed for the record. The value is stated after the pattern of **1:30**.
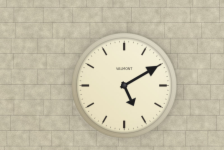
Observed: **5:10**
